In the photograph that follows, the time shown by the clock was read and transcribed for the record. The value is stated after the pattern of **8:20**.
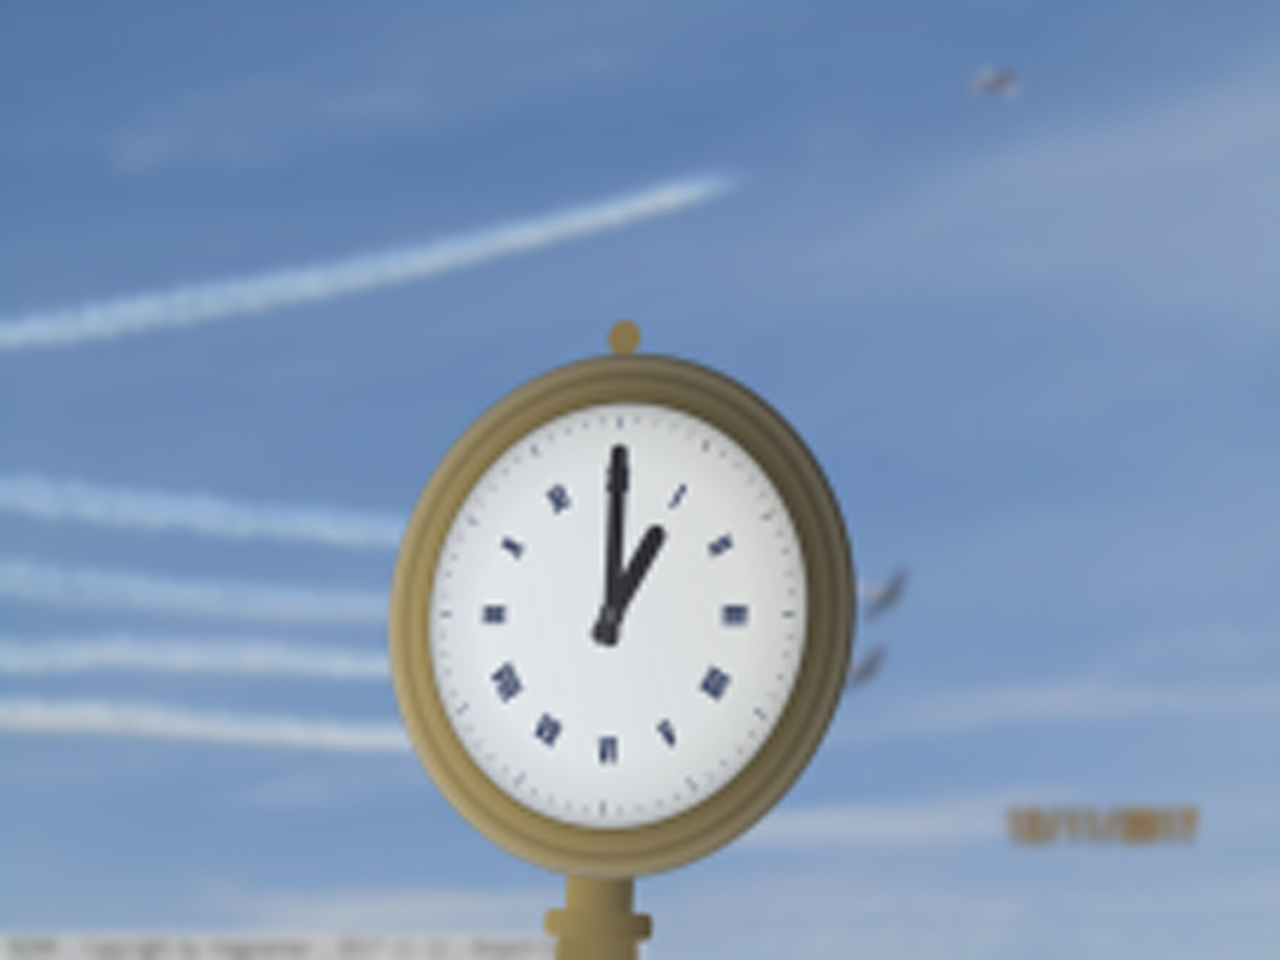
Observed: **1:00**
